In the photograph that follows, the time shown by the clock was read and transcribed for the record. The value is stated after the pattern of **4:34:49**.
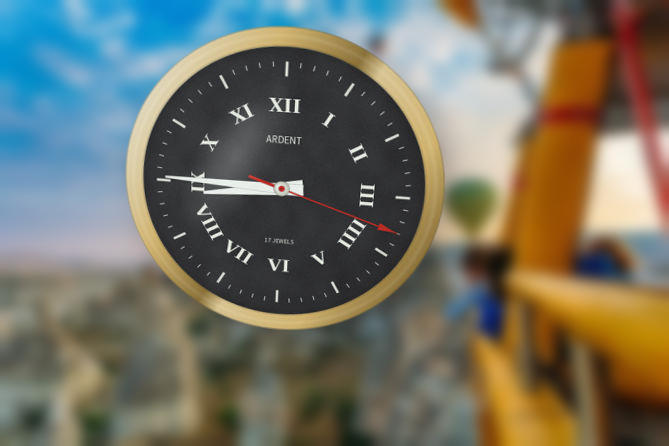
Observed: **8:45:18**
